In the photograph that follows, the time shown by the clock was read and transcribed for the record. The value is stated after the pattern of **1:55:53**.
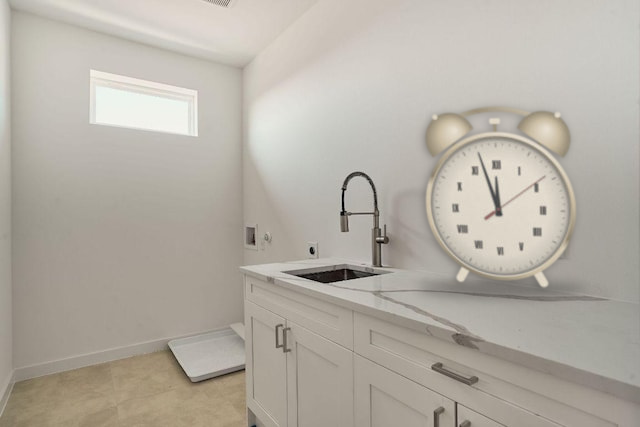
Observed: **11:57:09**
